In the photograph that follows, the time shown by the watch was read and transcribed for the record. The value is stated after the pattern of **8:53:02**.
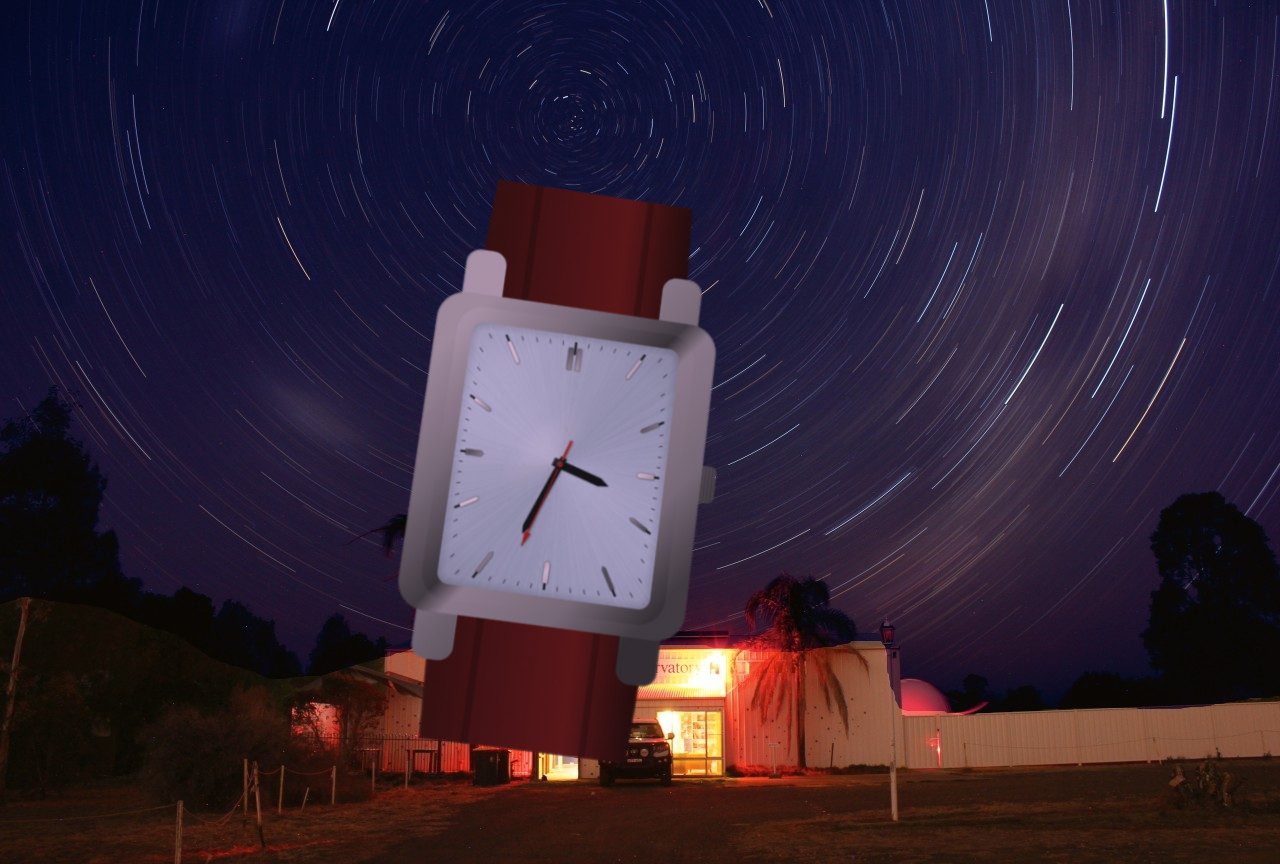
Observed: **3:33:33**
